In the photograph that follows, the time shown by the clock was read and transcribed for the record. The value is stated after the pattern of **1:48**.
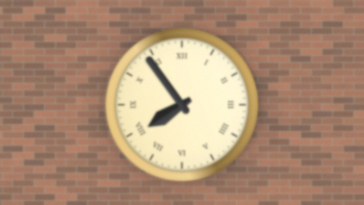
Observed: **7:54**
